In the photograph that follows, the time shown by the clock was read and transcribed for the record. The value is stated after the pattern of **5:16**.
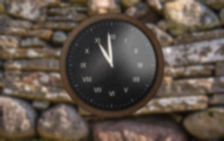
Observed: **10:59**
